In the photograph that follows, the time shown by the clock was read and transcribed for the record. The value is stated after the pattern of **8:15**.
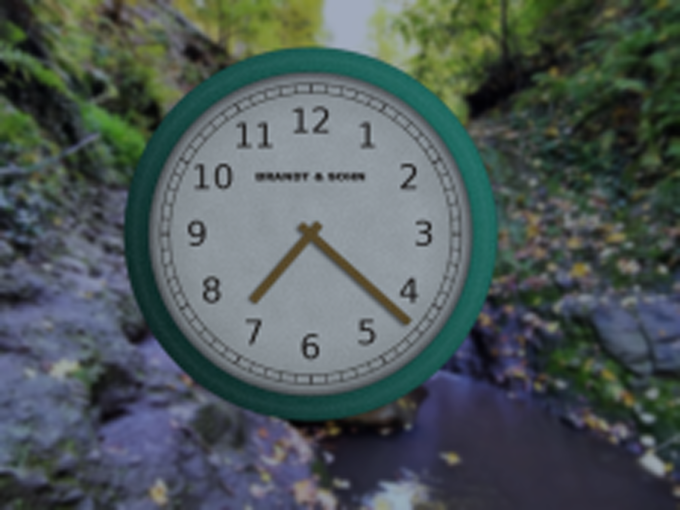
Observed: **7:22**
